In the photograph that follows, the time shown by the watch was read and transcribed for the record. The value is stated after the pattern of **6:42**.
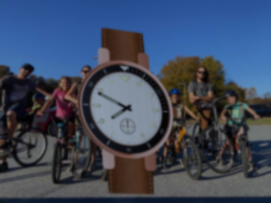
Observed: **7:49**
